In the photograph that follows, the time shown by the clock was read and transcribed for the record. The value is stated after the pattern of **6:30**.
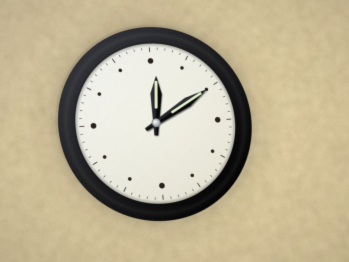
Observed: **12:10**
